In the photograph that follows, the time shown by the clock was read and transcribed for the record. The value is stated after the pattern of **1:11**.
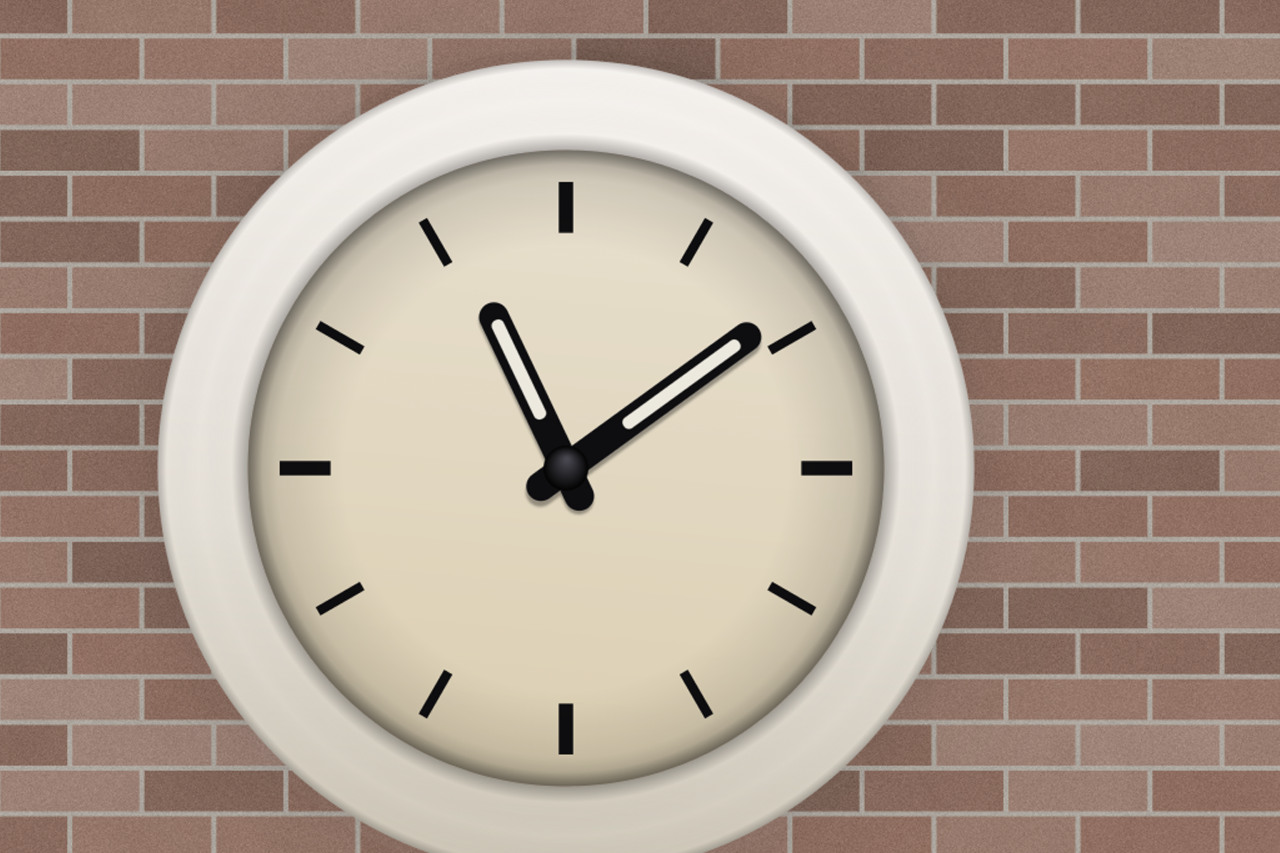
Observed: **11:09**
